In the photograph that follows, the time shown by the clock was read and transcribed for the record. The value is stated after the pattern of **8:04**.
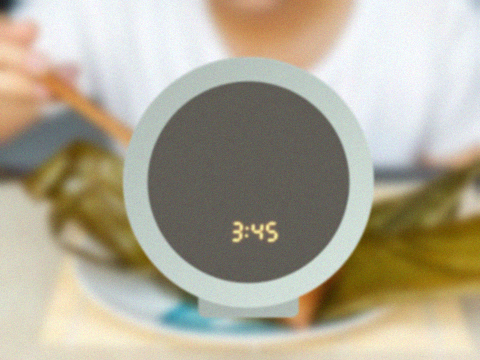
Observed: **3:45**
